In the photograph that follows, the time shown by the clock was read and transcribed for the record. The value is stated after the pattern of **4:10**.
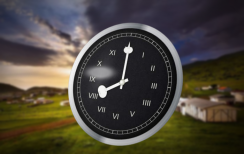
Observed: **8:00**
